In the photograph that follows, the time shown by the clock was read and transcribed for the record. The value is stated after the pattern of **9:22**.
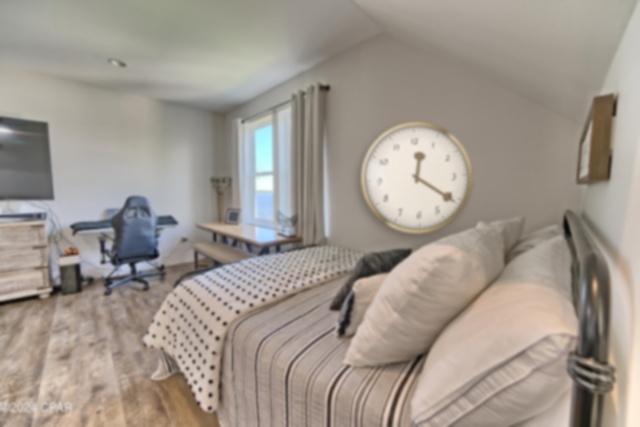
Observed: **12:21**
